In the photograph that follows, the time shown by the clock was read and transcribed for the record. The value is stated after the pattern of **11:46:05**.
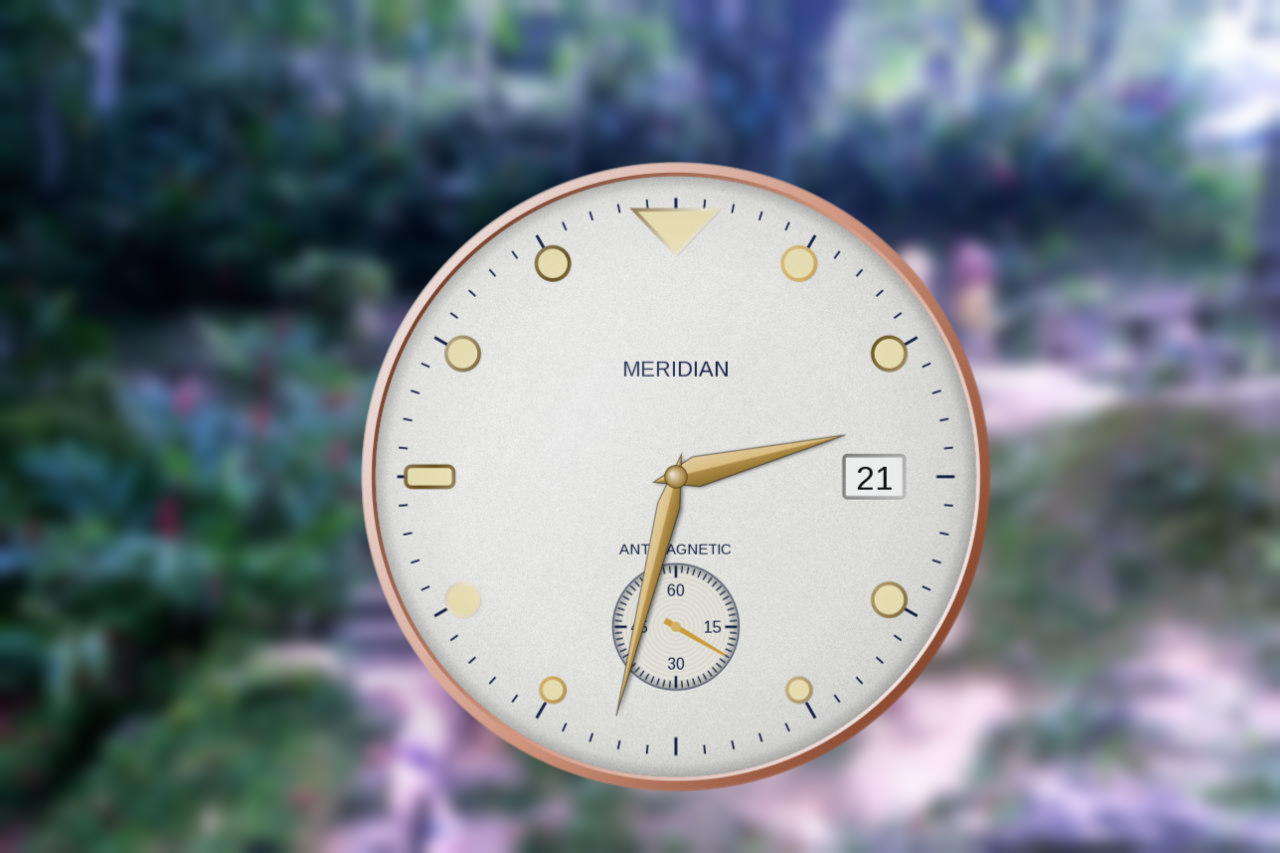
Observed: **2:32:20**
